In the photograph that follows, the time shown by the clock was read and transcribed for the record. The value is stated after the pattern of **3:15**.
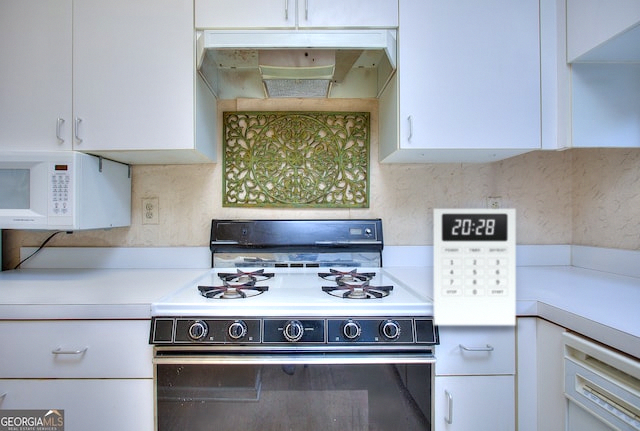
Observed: **20:28**
